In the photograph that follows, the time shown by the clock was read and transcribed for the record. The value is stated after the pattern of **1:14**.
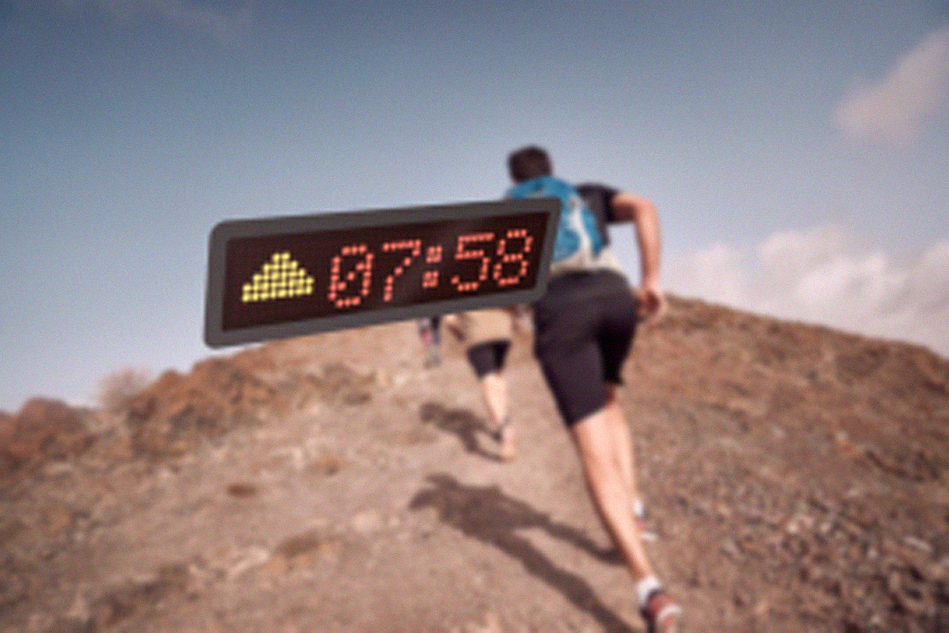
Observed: **7:58**
